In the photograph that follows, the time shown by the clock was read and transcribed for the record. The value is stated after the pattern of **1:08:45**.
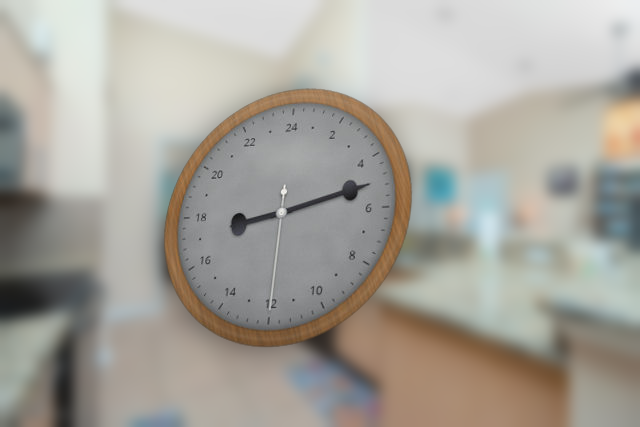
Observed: **17:12:30**
